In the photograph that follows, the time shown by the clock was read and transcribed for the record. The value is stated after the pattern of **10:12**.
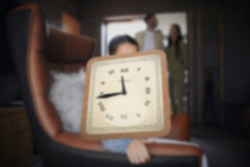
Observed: **11:44**
